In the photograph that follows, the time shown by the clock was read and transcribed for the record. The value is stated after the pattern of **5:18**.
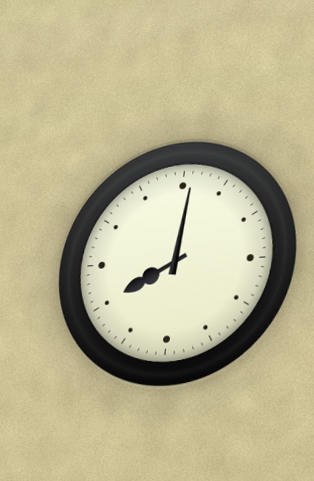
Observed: **8:01**
